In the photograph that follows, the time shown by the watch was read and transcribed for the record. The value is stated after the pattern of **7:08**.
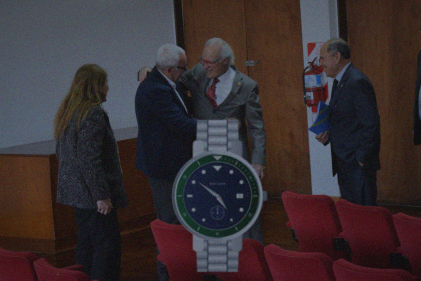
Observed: **4:51**
